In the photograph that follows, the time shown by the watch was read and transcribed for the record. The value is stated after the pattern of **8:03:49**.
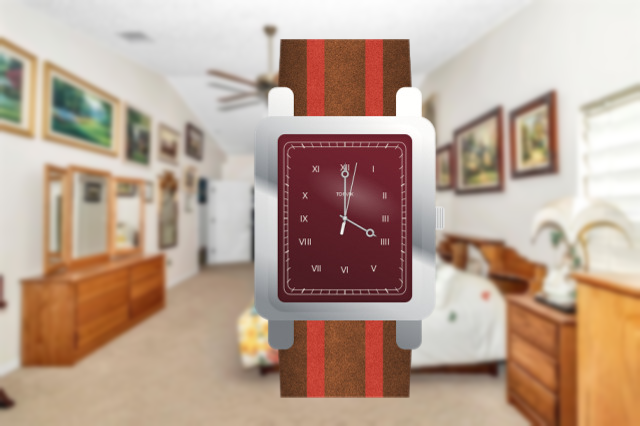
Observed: **4:00:02**
